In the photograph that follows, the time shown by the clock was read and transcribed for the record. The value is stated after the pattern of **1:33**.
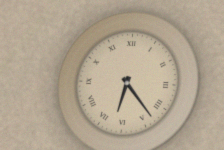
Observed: **6:23**
